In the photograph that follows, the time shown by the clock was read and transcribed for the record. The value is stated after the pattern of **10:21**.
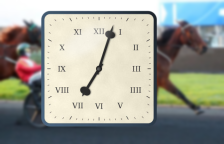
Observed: **7:03**
